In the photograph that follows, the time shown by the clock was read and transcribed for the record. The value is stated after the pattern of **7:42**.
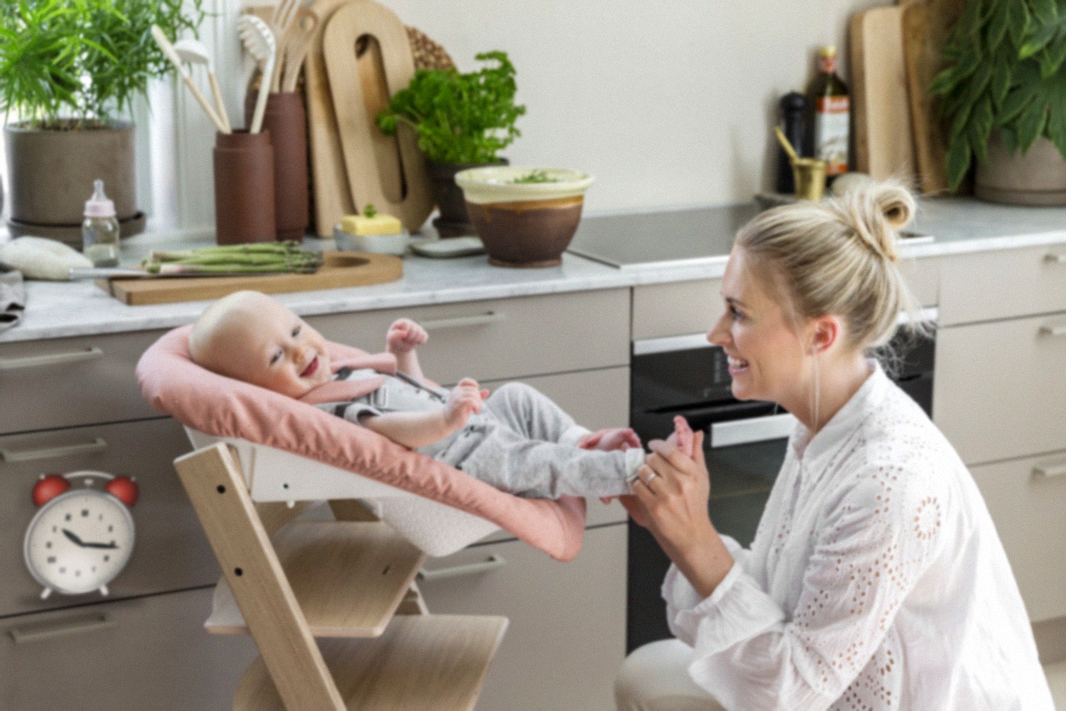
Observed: **10:16**
